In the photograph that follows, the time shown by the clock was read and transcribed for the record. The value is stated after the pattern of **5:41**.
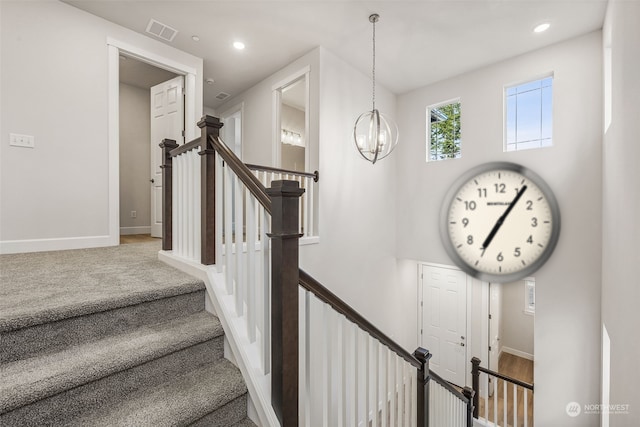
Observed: **7:06**
